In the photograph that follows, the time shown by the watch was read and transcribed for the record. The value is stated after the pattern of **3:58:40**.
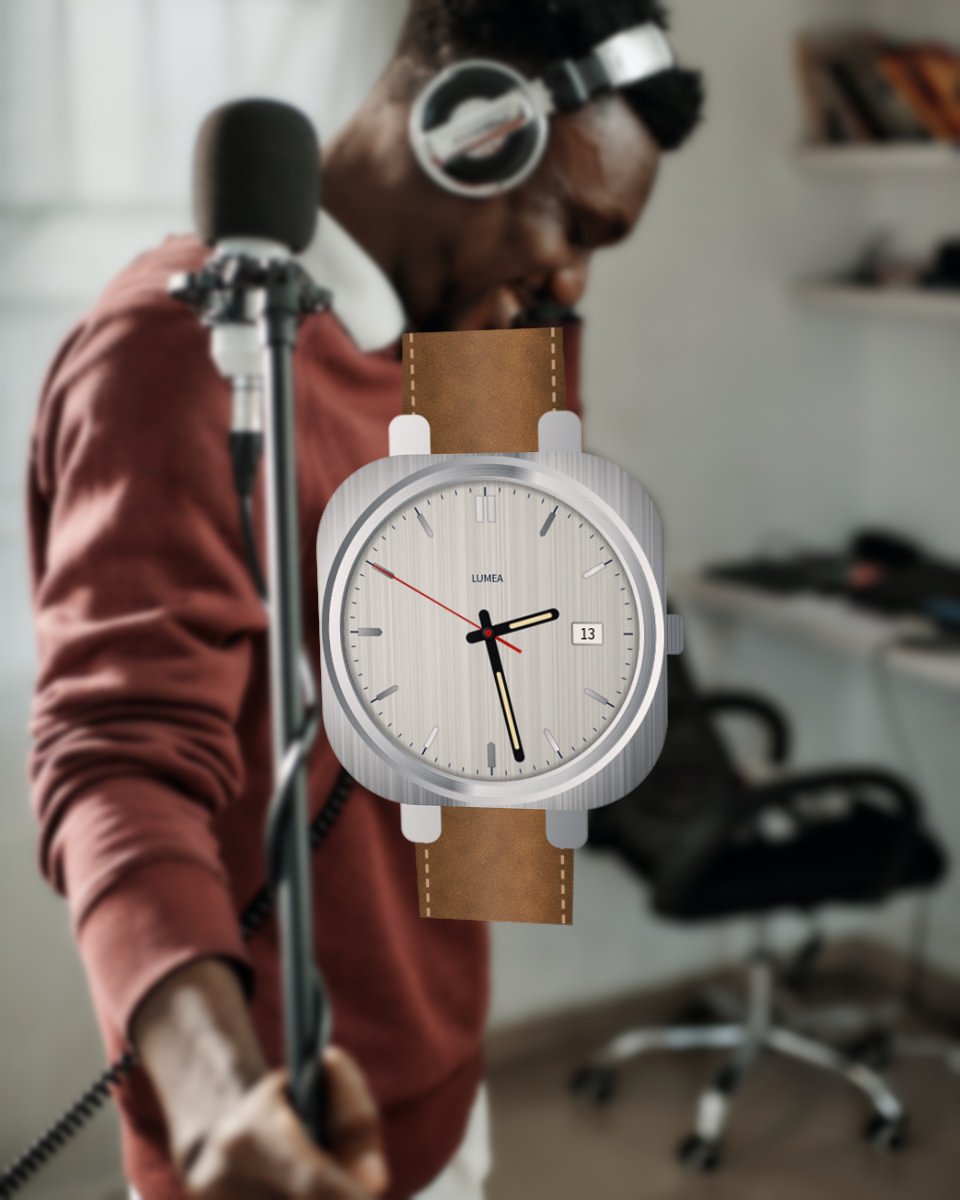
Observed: **2:27:50**
